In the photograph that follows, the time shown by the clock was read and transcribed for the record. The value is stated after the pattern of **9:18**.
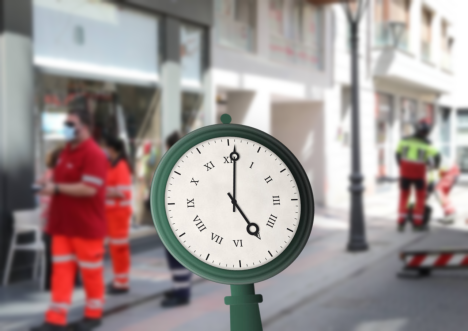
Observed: **5:01**
